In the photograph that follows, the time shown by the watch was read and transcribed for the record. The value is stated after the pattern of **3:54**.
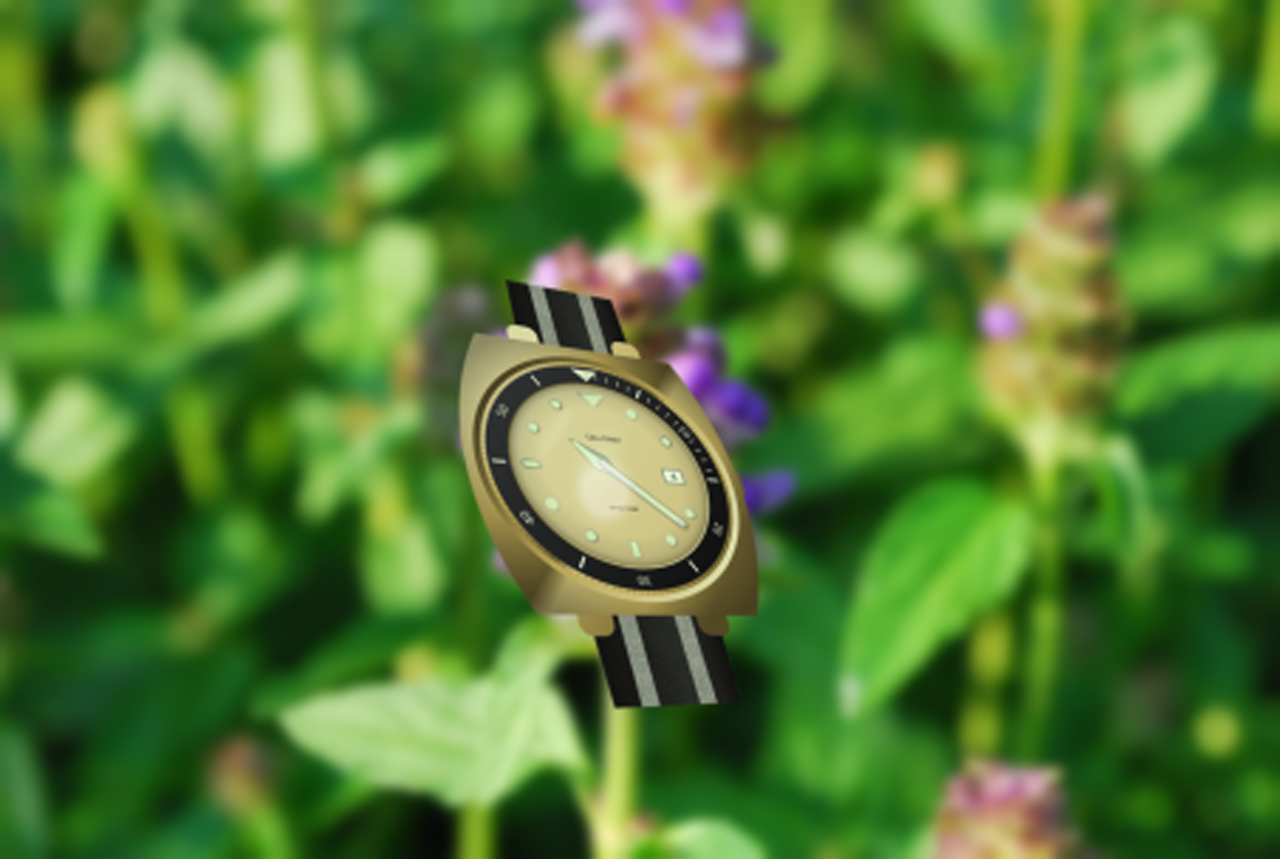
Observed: **10:22**
